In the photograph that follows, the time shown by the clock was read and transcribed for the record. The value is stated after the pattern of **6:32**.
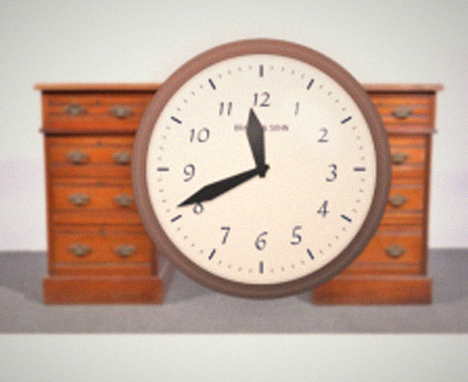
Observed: **11:41**
